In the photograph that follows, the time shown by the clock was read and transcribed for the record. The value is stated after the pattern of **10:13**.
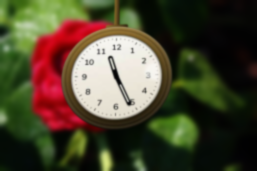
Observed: **11:26**
